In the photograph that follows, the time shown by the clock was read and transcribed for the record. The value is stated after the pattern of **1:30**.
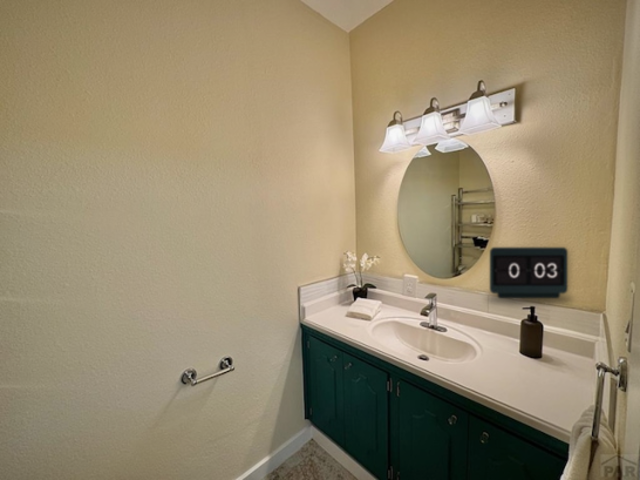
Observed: **0:03**
